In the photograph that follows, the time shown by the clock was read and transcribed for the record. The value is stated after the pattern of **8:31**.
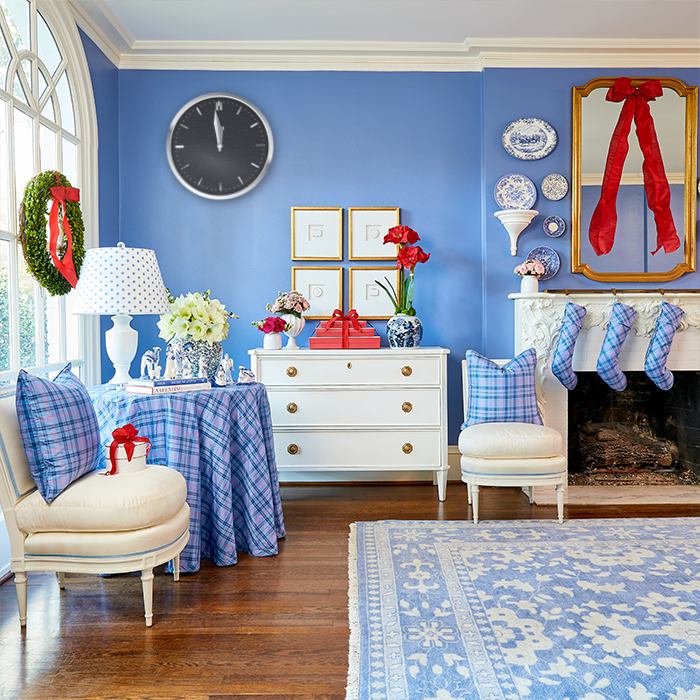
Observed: **11:59**
